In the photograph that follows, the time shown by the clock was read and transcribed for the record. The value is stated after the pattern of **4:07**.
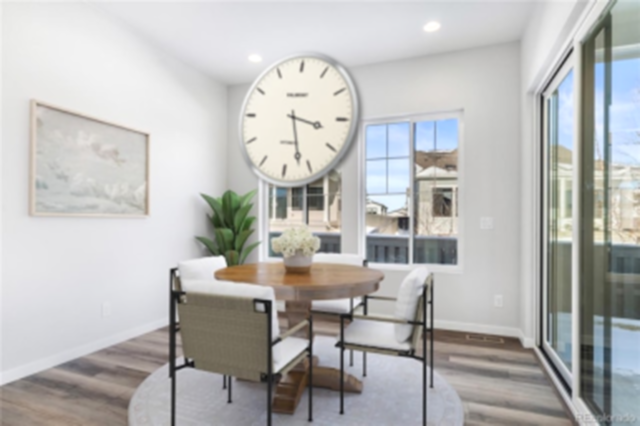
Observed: **3:27**
